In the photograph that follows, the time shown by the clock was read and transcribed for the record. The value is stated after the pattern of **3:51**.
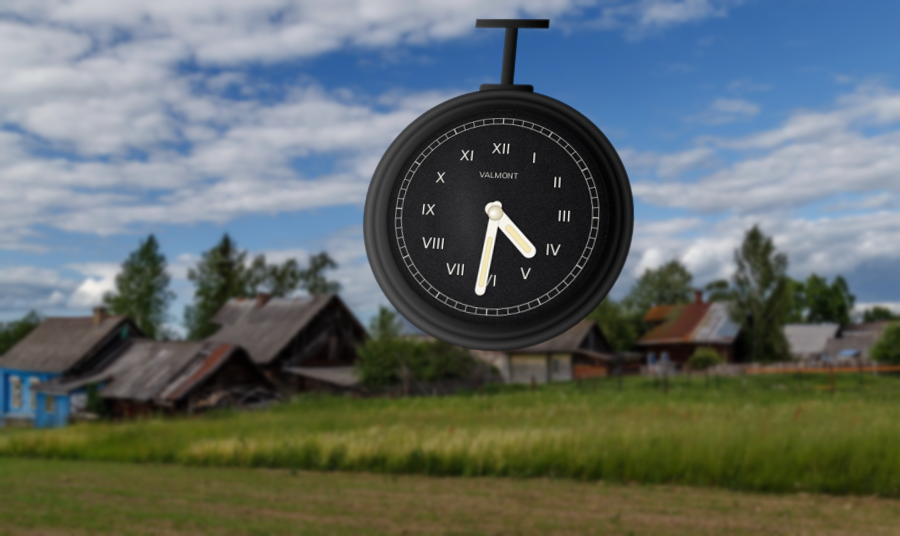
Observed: **4:31**
